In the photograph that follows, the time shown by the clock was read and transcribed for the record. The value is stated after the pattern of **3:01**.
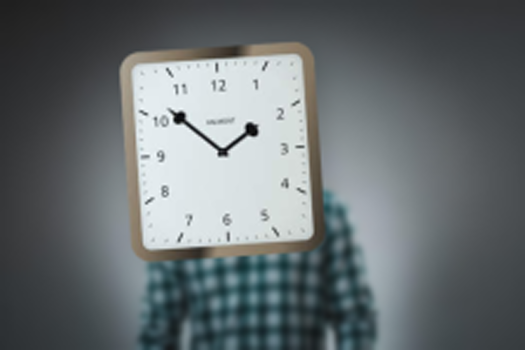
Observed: **1:52**
